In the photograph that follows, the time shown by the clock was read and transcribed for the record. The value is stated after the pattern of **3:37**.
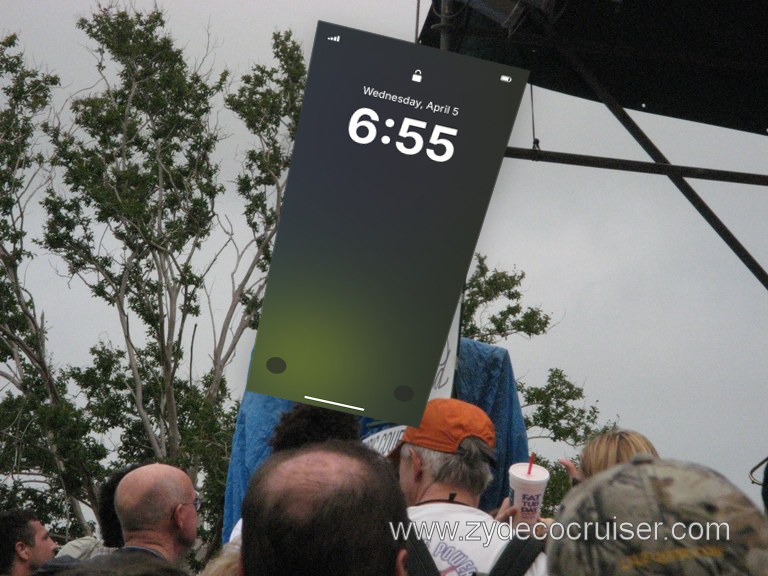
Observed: **6:55**
